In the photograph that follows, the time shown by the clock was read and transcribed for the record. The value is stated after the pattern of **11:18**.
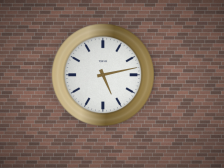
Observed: **5:13**
